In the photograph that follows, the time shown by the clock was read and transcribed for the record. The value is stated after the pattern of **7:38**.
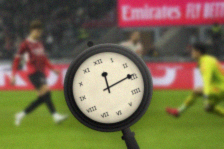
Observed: **12:14**
